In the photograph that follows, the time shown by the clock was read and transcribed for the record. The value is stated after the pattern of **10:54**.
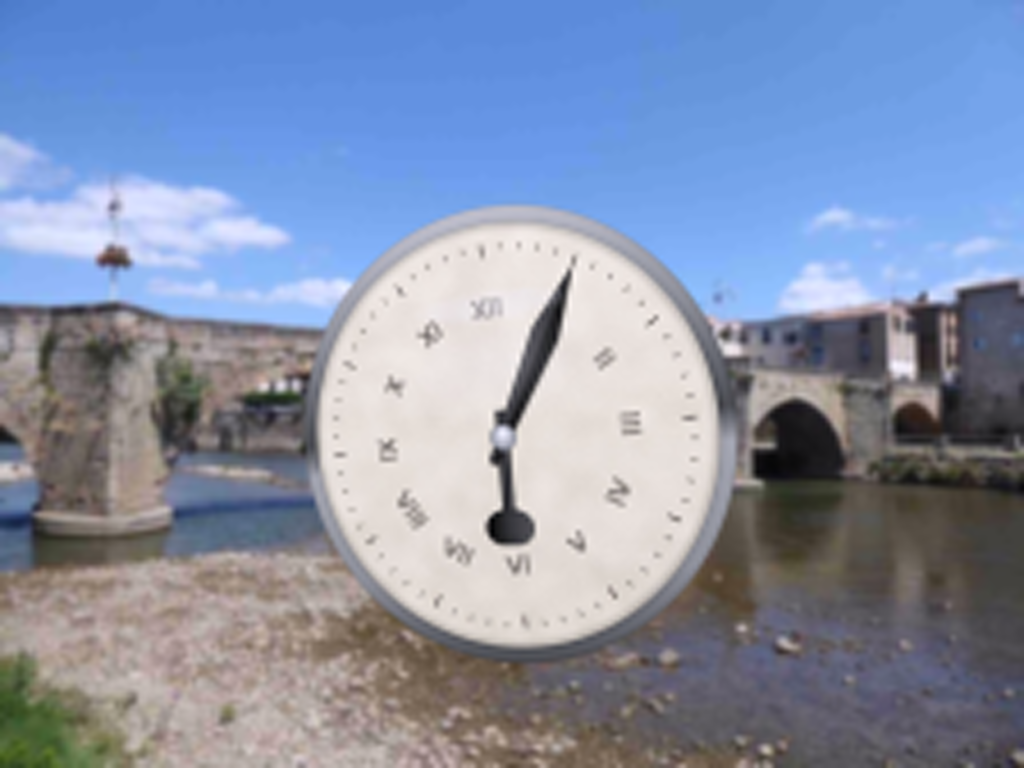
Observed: **6:05**
